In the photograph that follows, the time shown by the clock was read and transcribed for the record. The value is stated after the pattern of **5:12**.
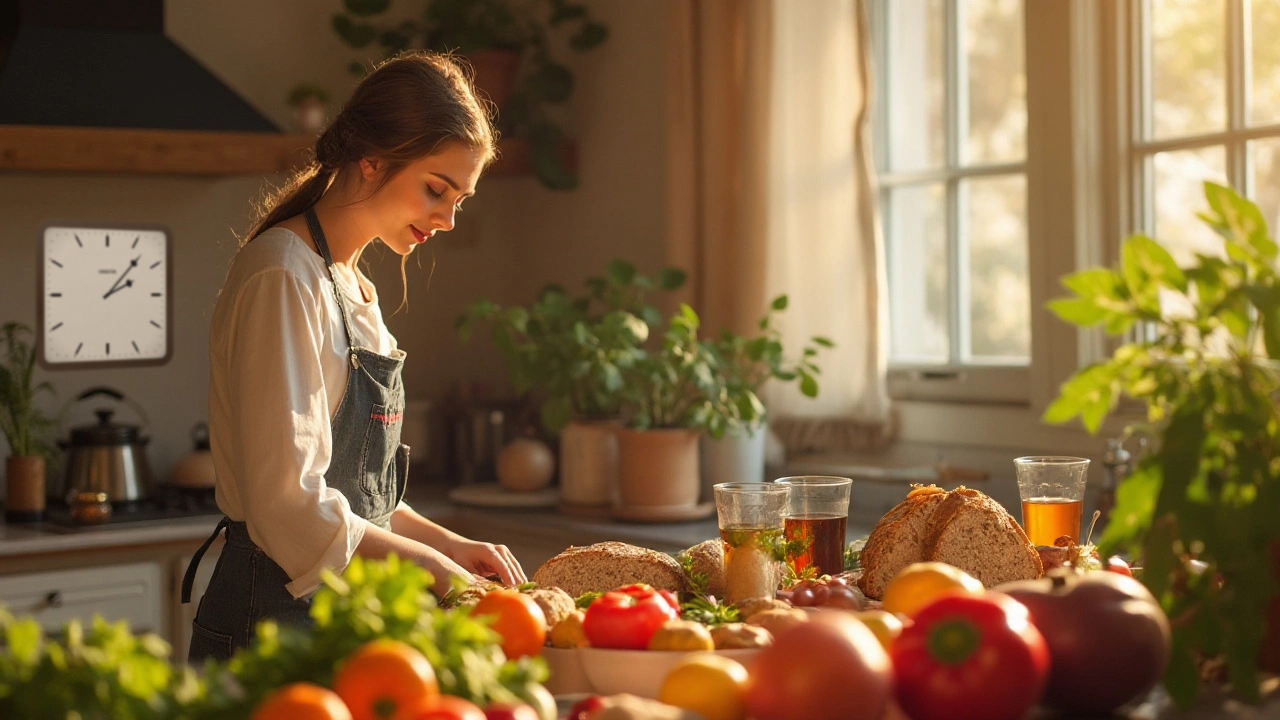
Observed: **2:07**
